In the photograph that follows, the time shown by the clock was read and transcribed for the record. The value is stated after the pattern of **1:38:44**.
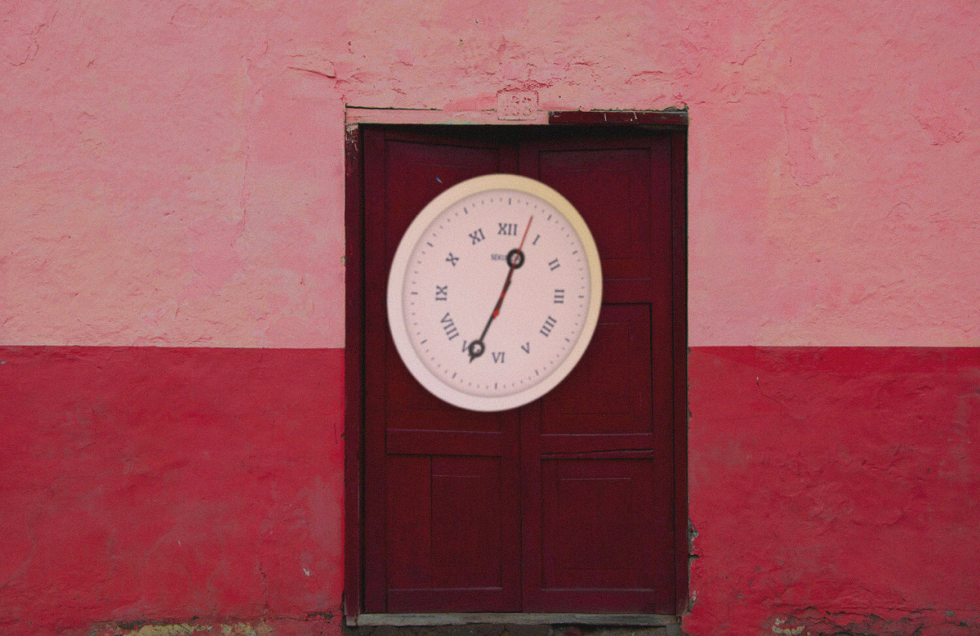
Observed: **12:34:03**
